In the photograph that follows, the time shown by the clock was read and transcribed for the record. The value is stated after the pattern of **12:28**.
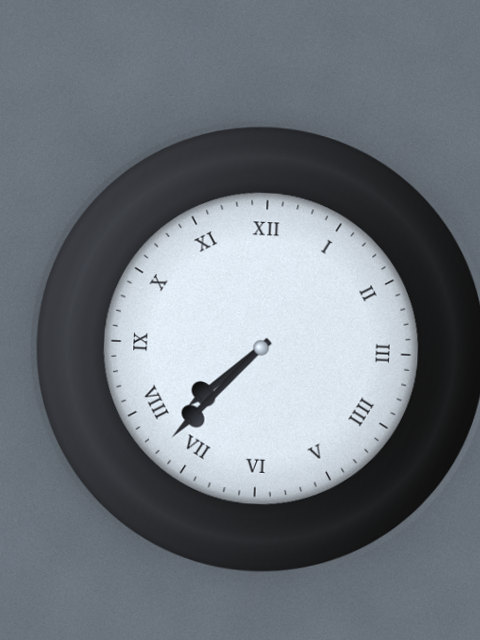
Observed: **7:37**
